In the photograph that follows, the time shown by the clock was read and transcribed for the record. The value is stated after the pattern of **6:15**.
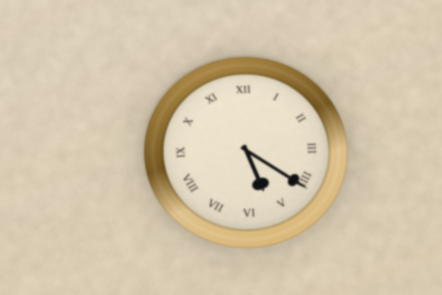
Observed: **5:21**
